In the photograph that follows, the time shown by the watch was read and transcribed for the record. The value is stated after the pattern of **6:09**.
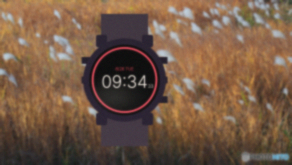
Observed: **9:34**
